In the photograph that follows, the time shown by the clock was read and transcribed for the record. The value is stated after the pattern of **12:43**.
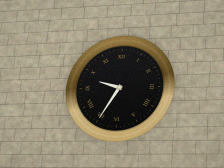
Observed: **9:35**
